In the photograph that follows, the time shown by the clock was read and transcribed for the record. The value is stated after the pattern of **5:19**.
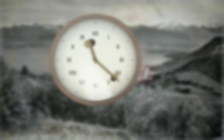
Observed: **11:22**
